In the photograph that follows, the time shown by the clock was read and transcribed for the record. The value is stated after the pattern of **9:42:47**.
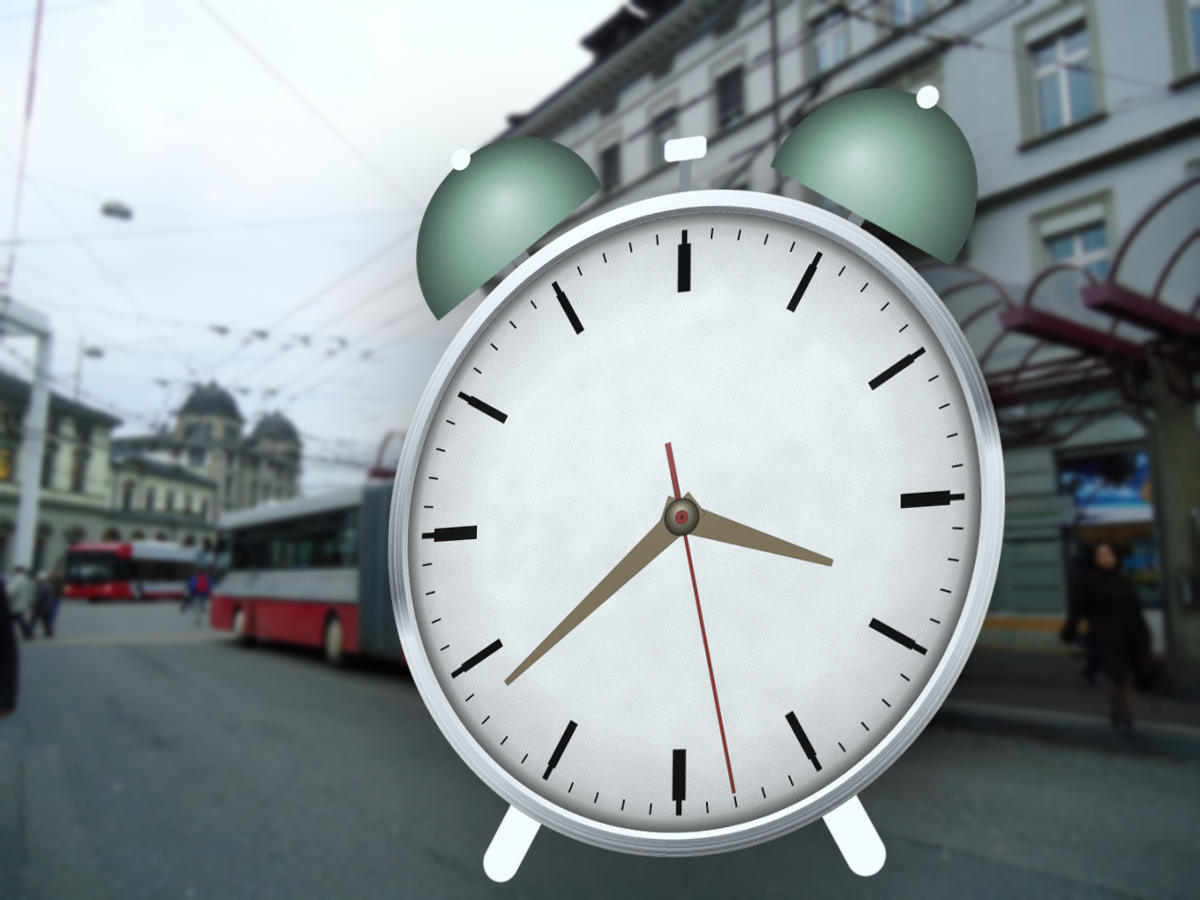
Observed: **3:38:28**
